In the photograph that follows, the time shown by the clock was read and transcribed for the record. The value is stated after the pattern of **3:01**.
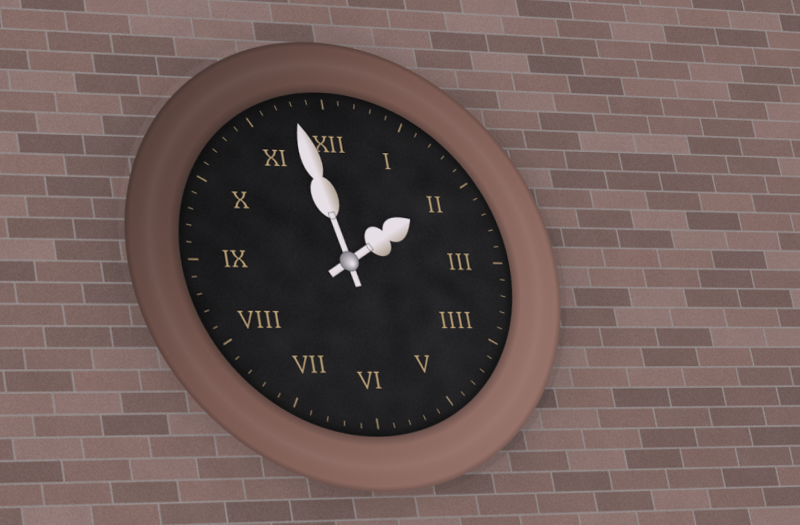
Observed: **1:58**
